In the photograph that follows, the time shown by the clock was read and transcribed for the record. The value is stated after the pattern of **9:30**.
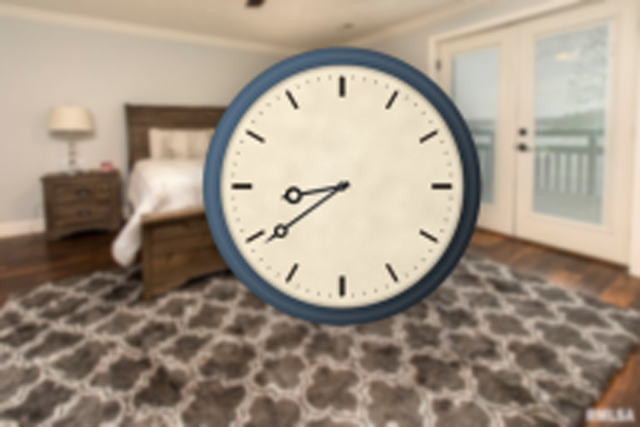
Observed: **8:39**
